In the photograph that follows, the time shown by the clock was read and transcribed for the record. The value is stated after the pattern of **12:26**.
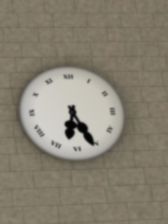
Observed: **6:26**
